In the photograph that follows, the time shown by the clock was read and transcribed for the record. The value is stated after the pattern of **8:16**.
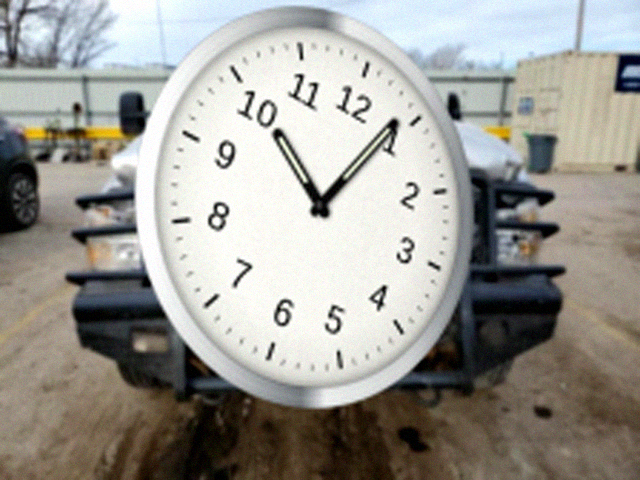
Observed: **10:04**
